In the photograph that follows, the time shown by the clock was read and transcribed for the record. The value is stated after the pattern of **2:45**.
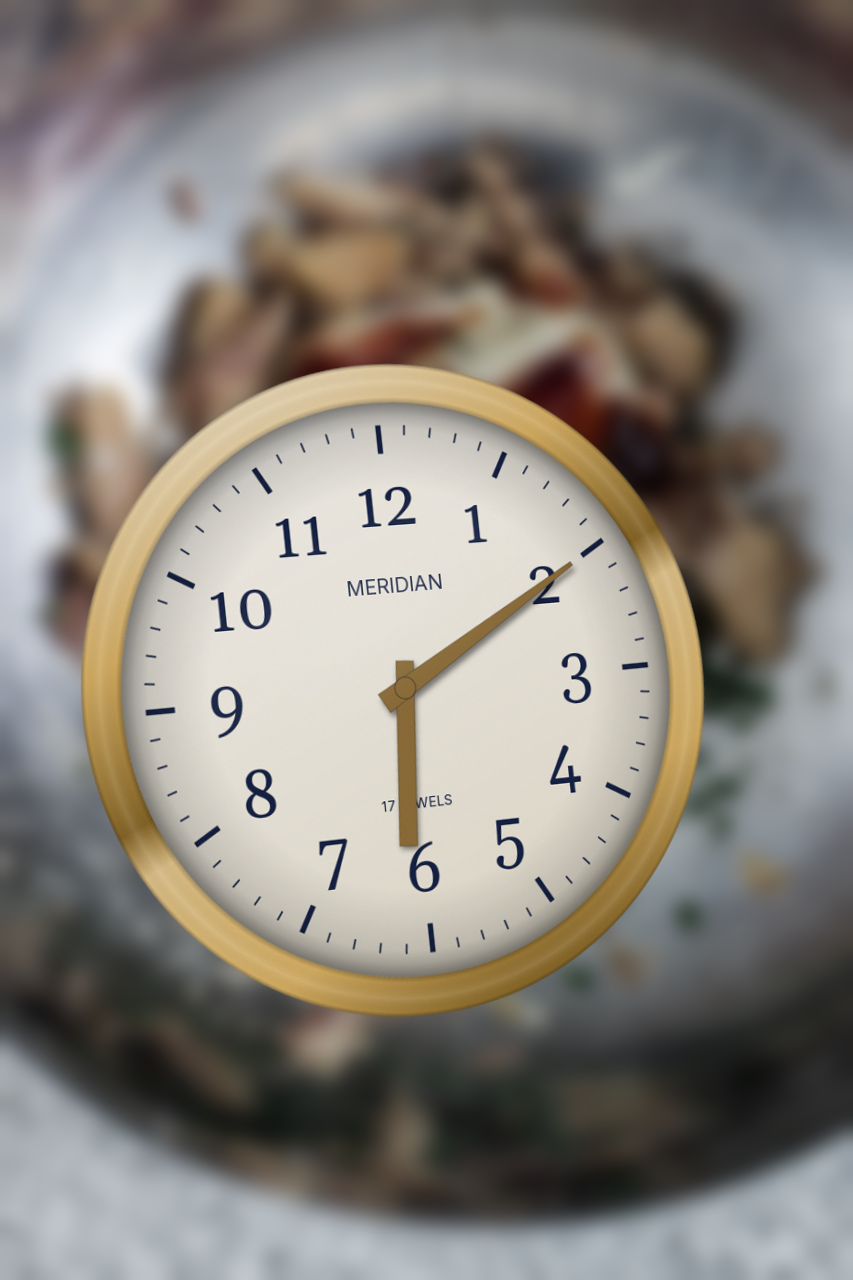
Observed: **6:10**
